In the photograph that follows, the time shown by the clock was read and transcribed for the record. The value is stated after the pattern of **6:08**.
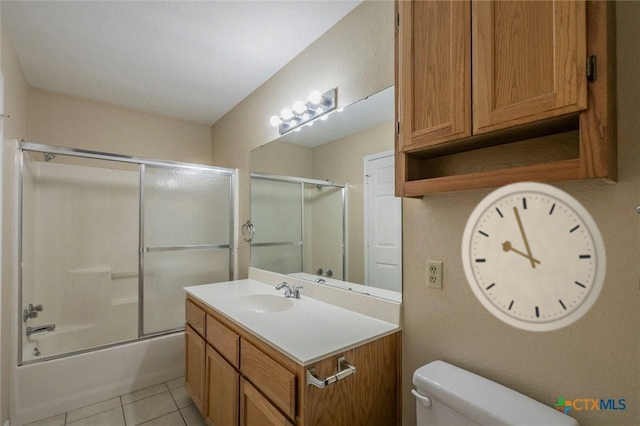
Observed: **9:58**
